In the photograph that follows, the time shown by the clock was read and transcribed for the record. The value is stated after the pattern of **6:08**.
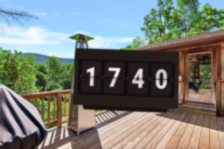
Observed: **17:40**
